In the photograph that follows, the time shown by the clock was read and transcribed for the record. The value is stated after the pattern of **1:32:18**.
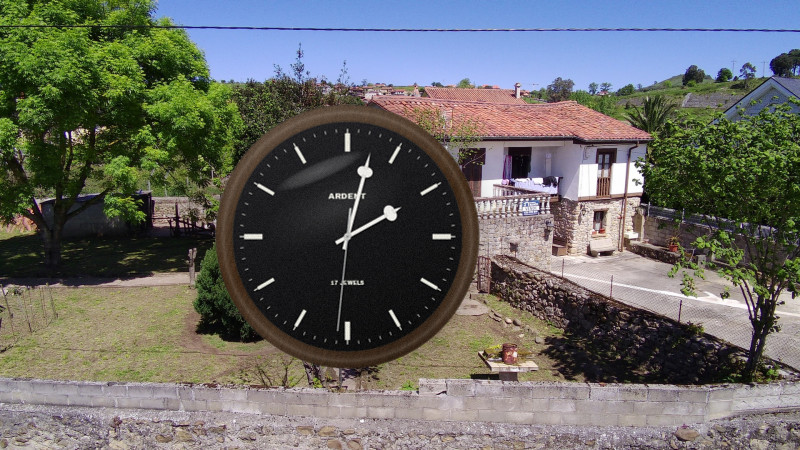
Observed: **2:02:31**
